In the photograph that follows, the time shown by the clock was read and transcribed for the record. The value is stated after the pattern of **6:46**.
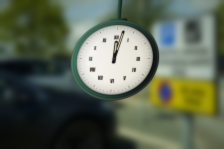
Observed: **12:02**
